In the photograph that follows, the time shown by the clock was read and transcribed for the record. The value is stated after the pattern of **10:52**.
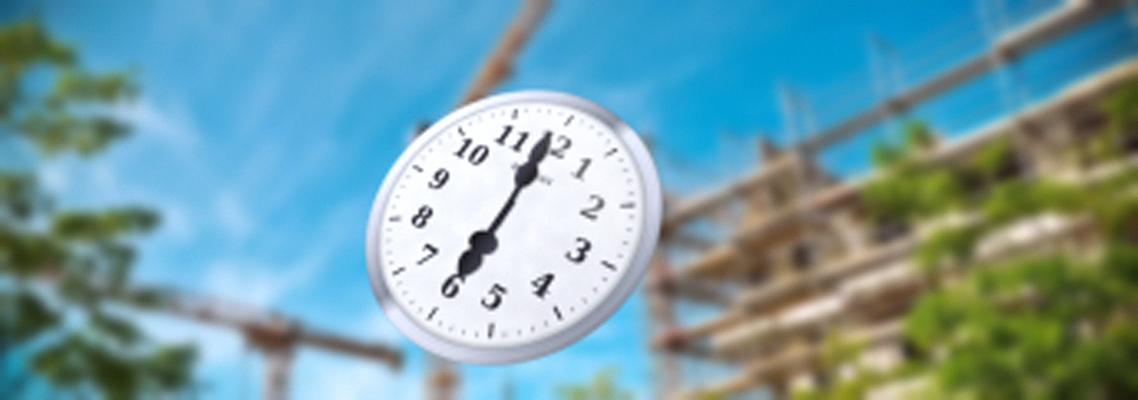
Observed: **5:59**
